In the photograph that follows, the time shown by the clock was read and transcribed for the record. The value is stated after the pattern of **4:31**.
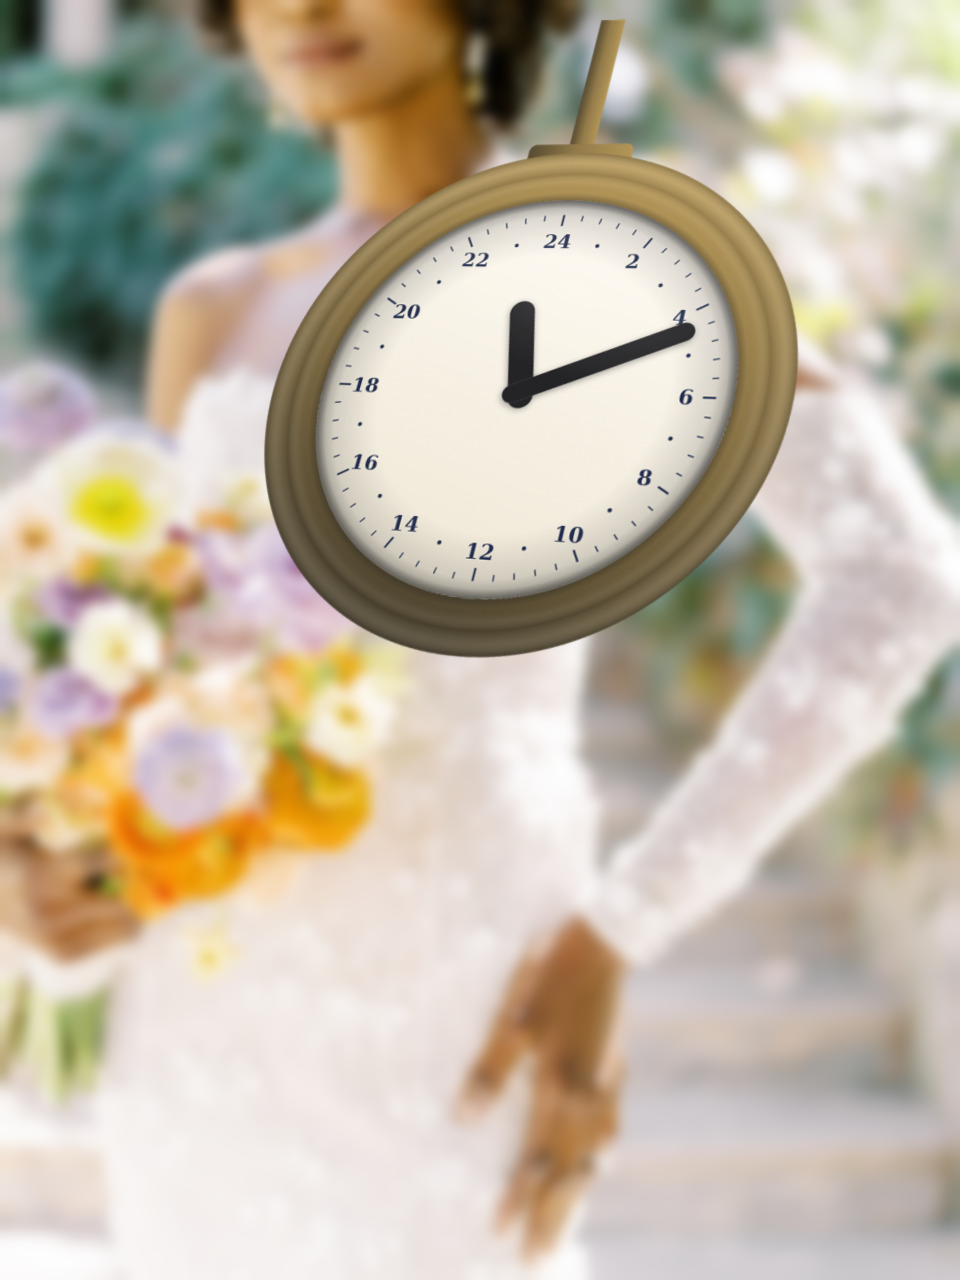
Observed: **23:11**
